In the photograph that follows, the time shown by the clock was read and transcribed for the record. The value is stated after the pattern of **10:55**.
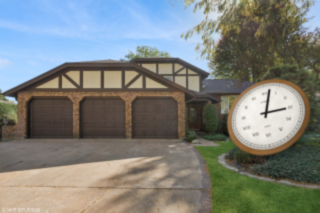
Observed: **3:02**
